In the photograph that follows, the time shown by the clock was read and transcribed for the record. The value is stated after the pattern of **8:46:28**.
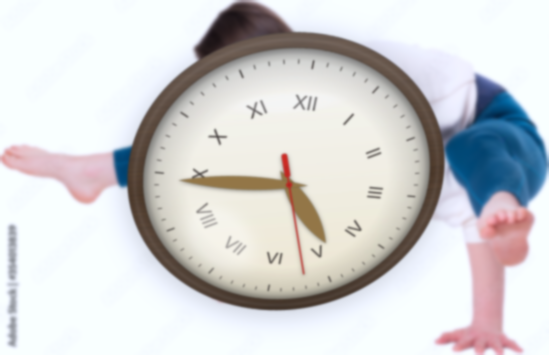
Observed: **4:44:27**
